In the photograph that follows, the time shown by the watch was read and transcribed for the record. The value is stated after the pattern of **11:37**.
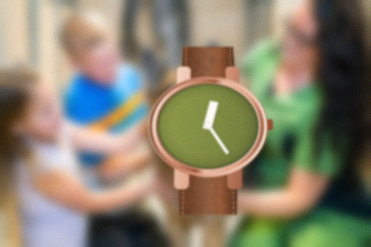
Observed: **12:25**
